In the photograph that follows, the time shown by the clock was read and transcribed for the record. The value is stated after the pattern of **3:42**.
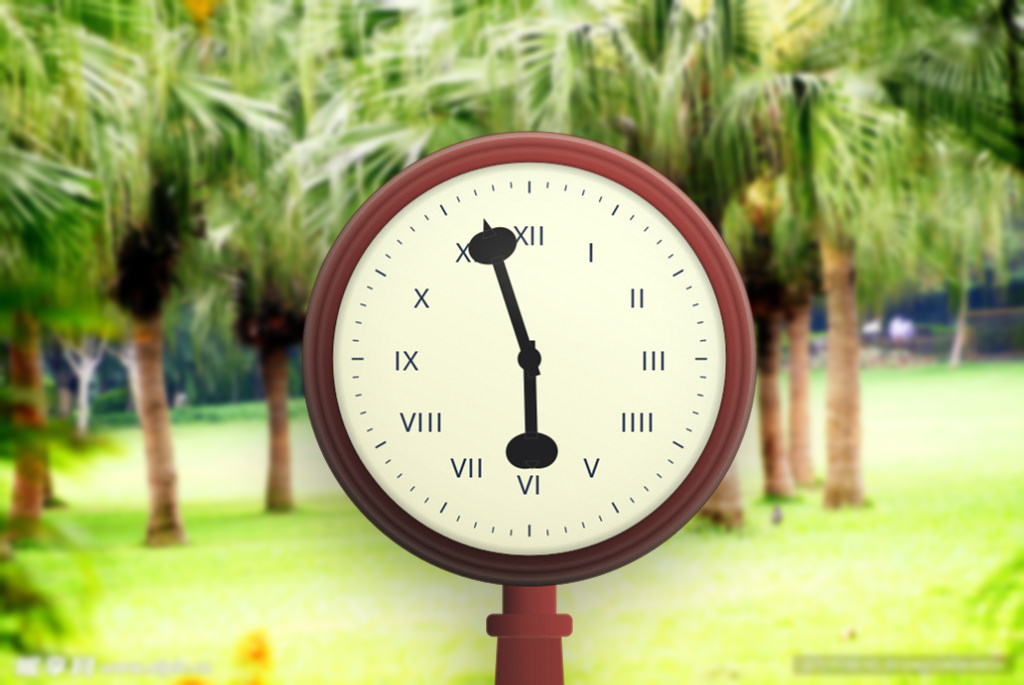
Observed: **5:57**
